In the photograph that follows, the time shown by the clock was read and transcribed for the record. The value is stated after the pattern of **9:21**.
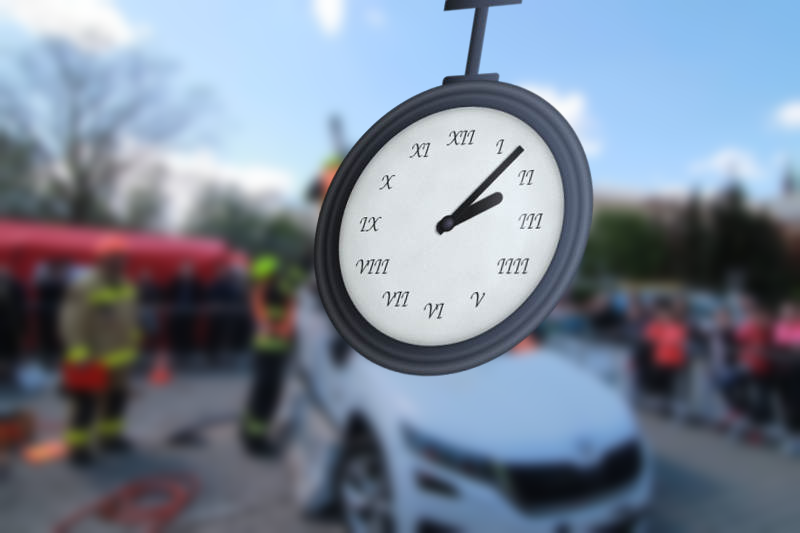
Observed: **2:07**
